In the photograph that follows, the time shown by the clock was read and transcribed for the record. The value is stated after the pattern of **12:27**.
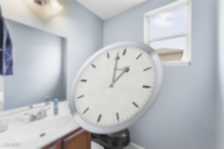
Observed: **12:58**
